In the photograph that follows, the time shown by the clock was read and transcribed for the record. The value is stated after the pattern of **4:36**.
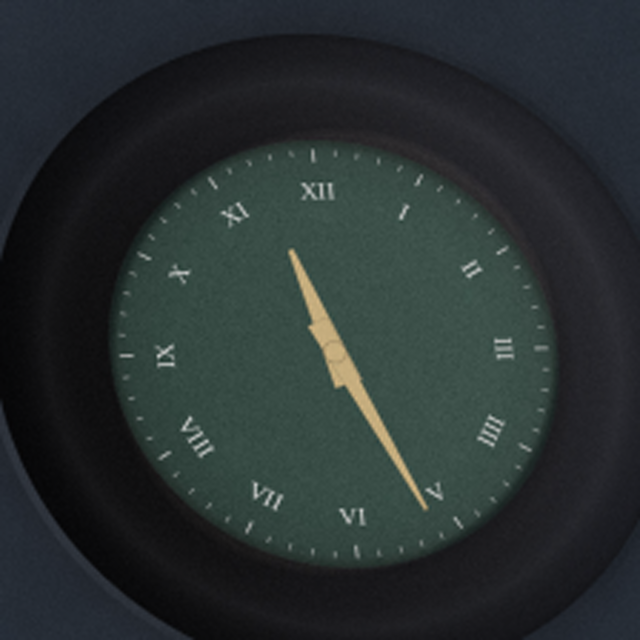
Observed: **11:26**
